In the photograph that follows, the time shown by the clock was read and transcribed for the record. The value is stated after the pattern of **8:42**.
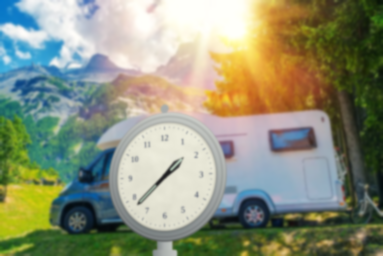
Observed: **1:38**
